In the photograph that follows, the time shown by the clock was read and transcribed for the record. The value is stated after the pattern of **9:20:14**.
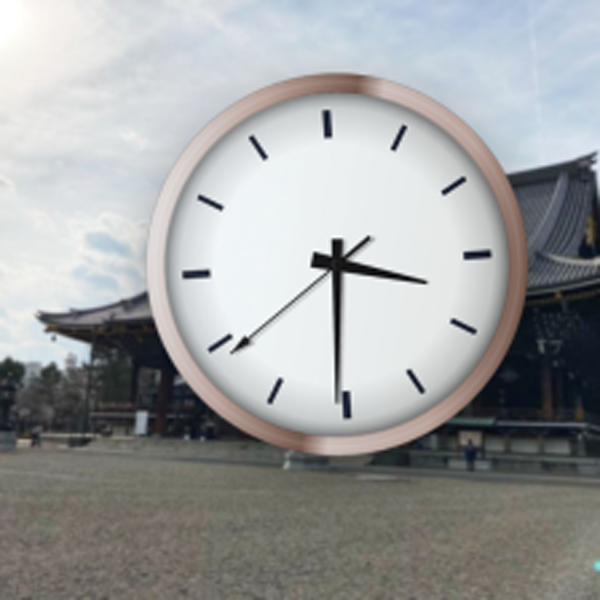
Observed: **3:30:39**
